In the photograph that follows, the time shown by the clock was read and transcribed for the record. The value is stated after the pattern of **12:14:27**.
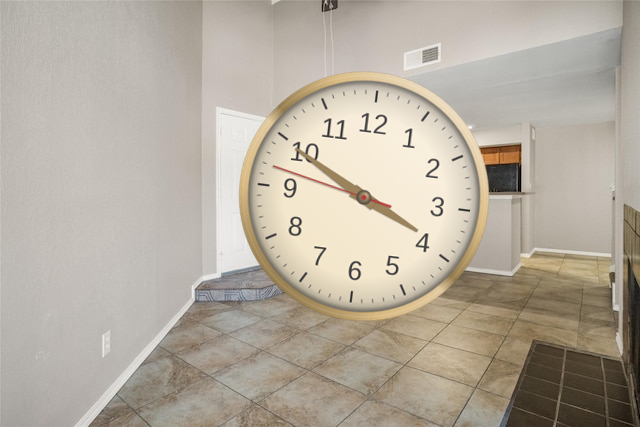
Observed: **3:49:47**
